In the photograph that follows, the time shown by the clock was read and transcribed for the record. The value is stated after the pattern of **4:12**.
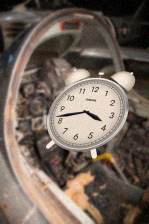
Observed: **3:42**
